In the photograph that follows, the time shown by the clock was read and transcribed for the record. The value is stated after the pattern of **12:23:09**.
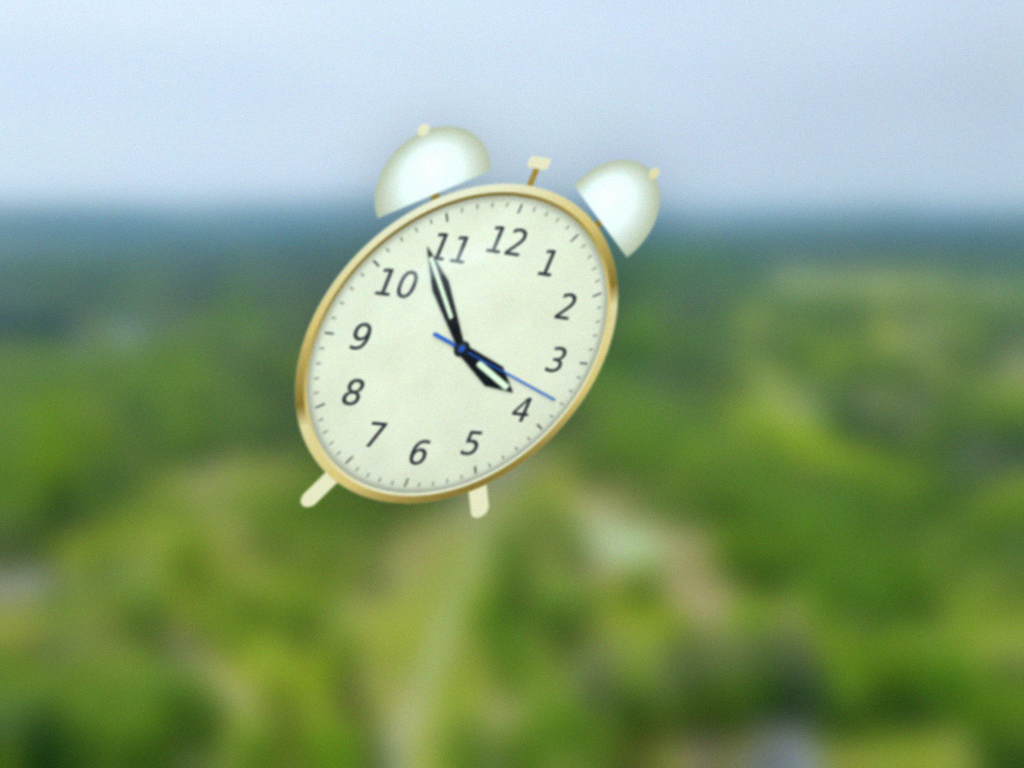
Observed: **3:53:18**
